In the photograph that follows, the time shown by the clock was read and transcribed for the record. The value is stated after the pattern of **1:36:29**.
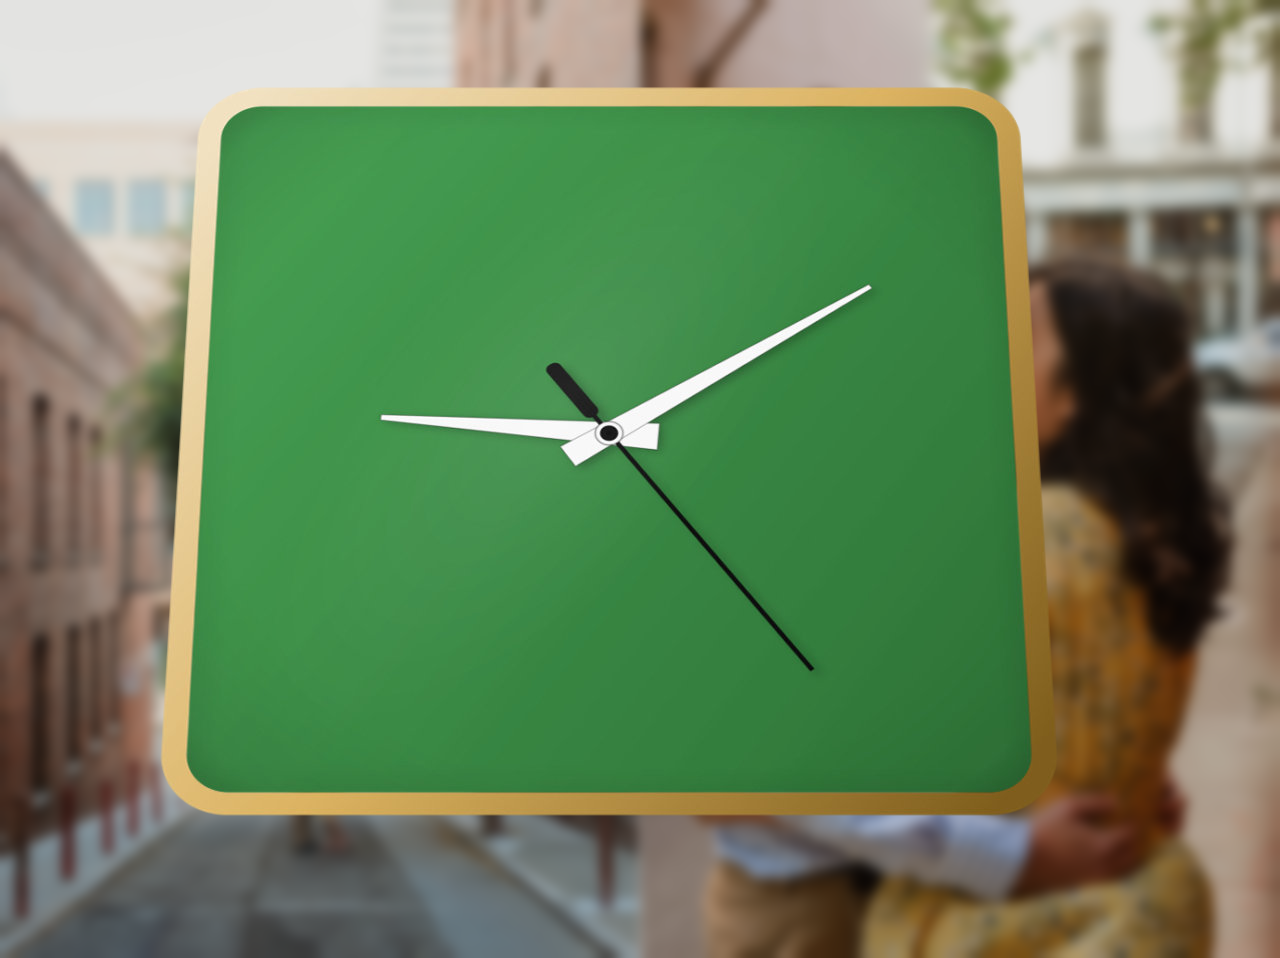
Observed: **9:09:24**
